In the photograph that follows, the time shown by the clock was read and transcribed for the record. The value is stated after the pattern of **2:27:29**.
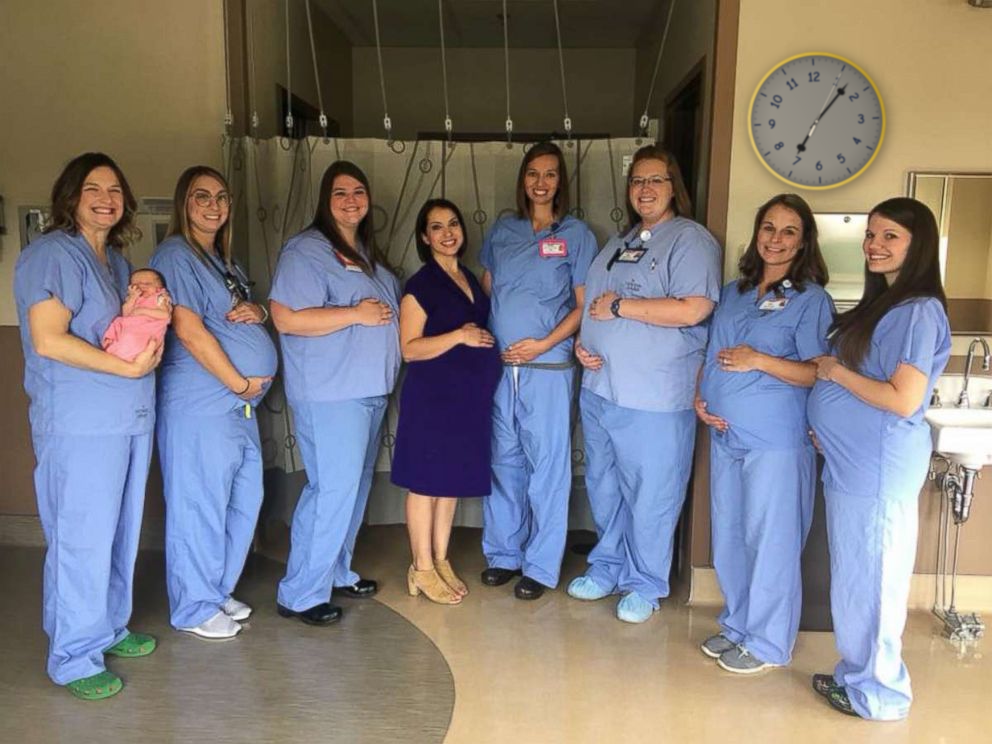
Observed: **7:07:05**
